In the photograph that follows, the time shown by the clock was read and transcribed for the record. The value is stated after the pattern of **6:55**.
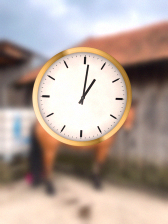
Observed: **1:01**
